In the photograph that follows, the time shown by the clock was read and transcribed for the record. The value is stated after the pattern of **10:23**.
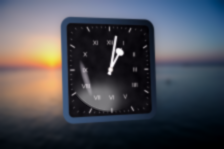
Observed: **1:02**
